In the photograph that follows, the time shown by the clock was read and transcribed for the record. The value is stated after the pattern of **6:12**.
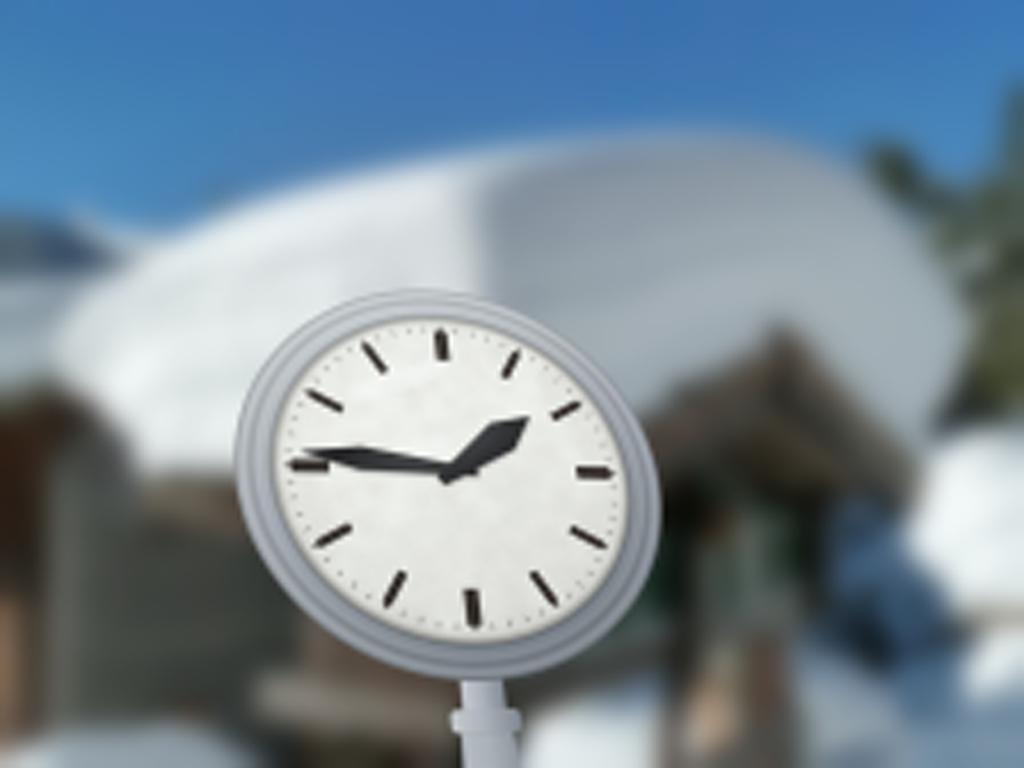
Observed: **1:46**
